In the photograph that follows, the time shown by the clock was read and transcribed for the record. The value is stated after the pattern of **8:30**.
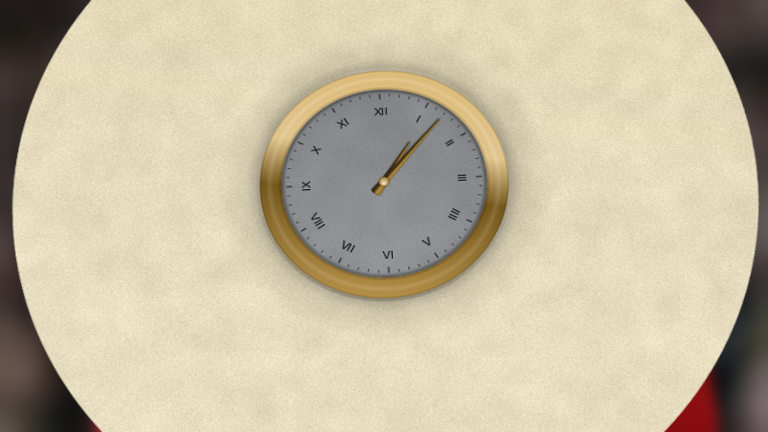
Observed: **1:07**
